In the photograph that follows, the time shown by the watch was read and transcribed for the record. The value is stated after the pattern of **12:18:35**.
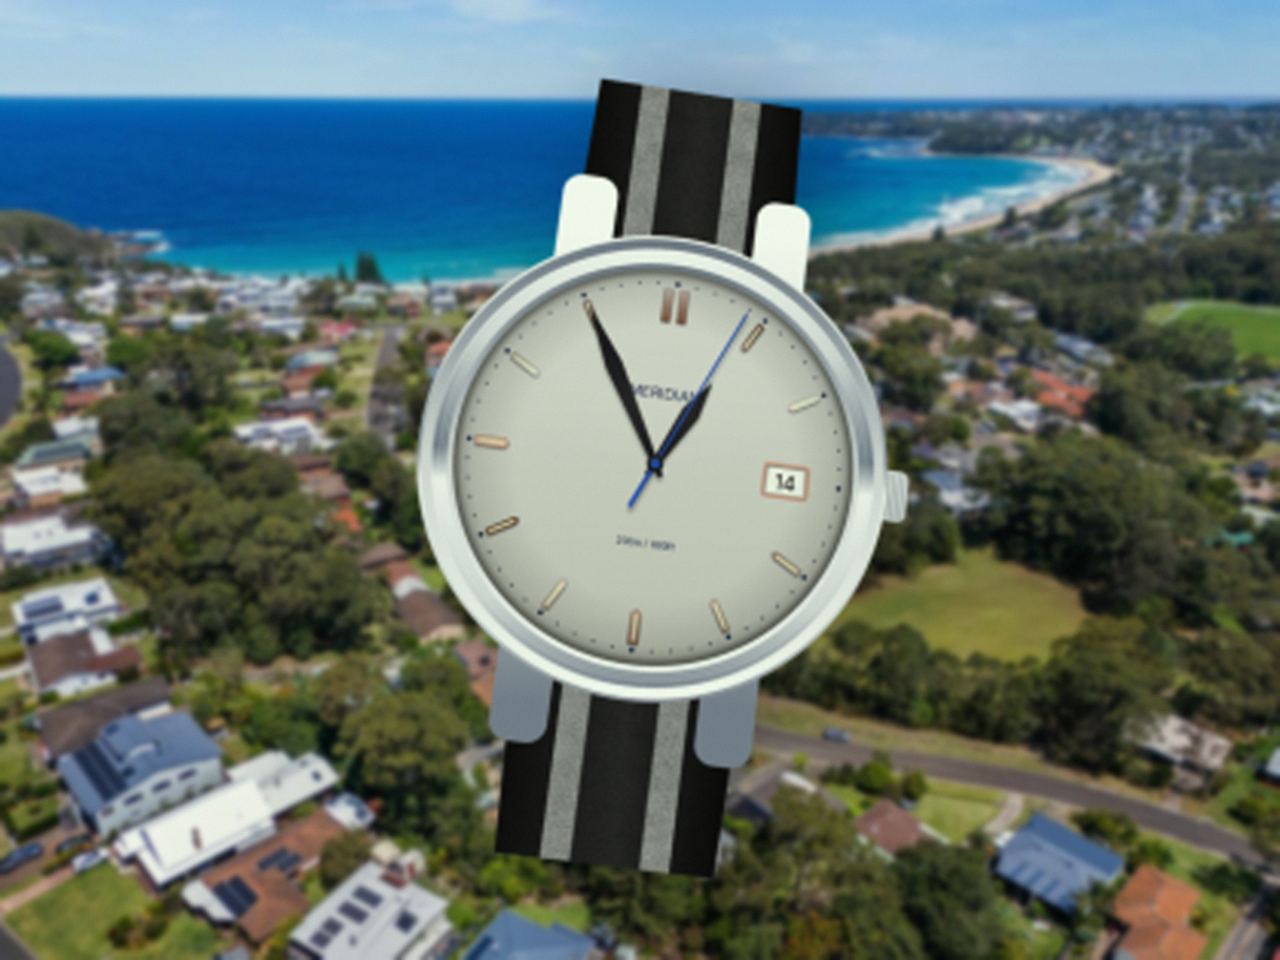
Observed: **12:55:04**
